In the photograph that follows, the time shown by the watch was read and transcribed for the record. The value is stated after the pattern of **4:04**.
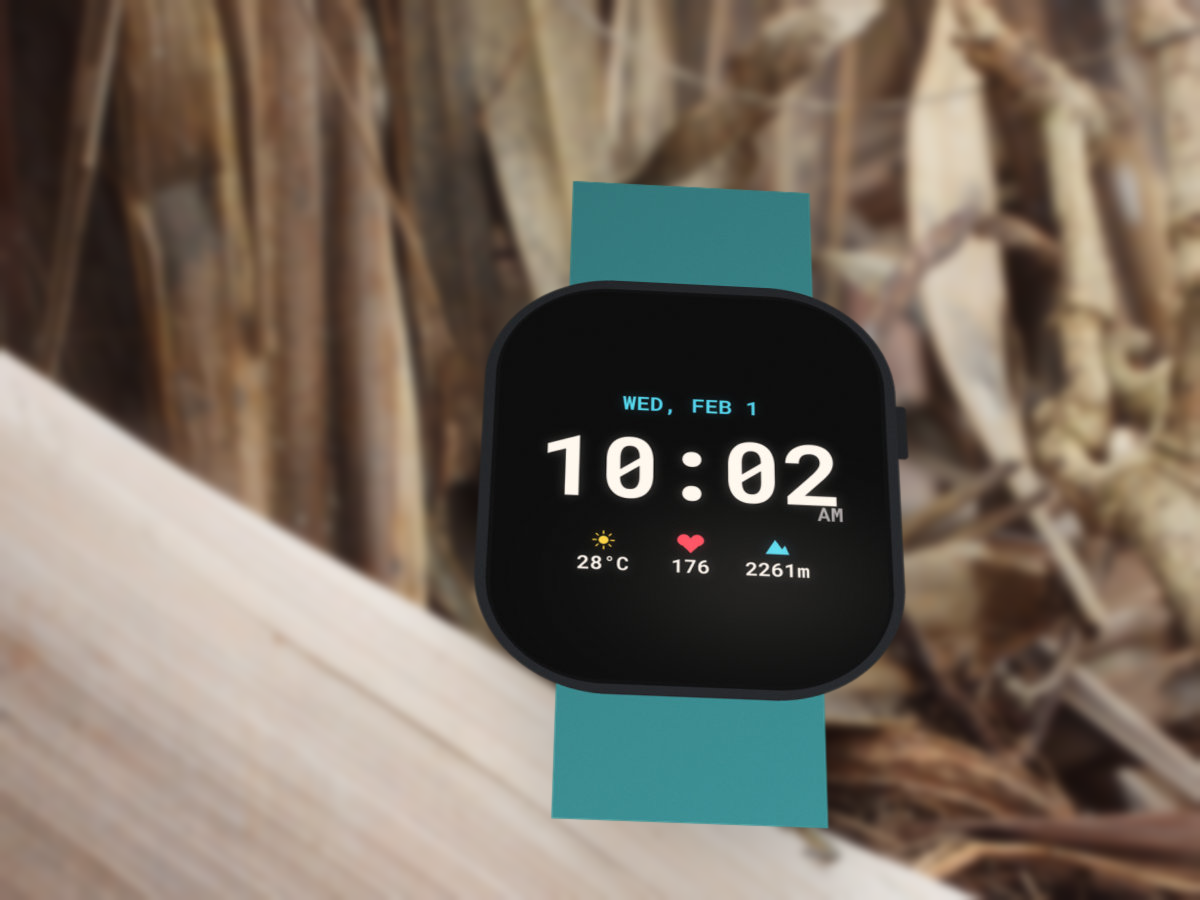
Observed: **10:02**
